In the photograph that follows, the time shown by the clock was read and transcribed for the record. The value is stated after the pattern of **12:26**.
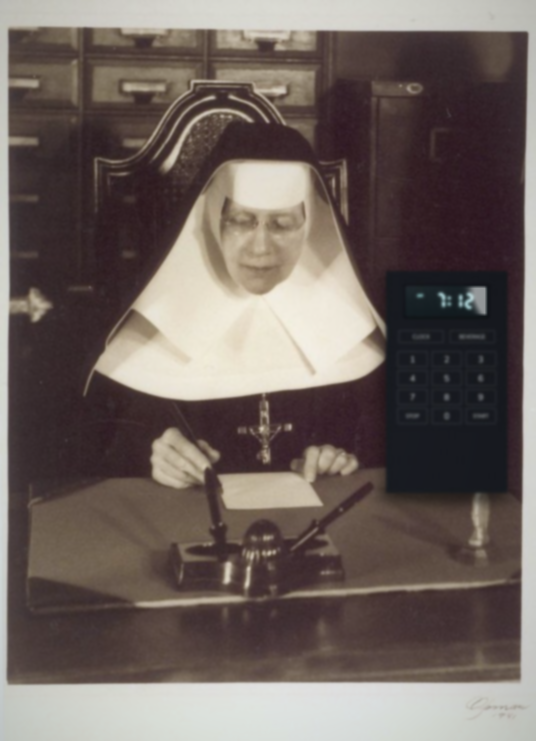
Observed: **7:12**
